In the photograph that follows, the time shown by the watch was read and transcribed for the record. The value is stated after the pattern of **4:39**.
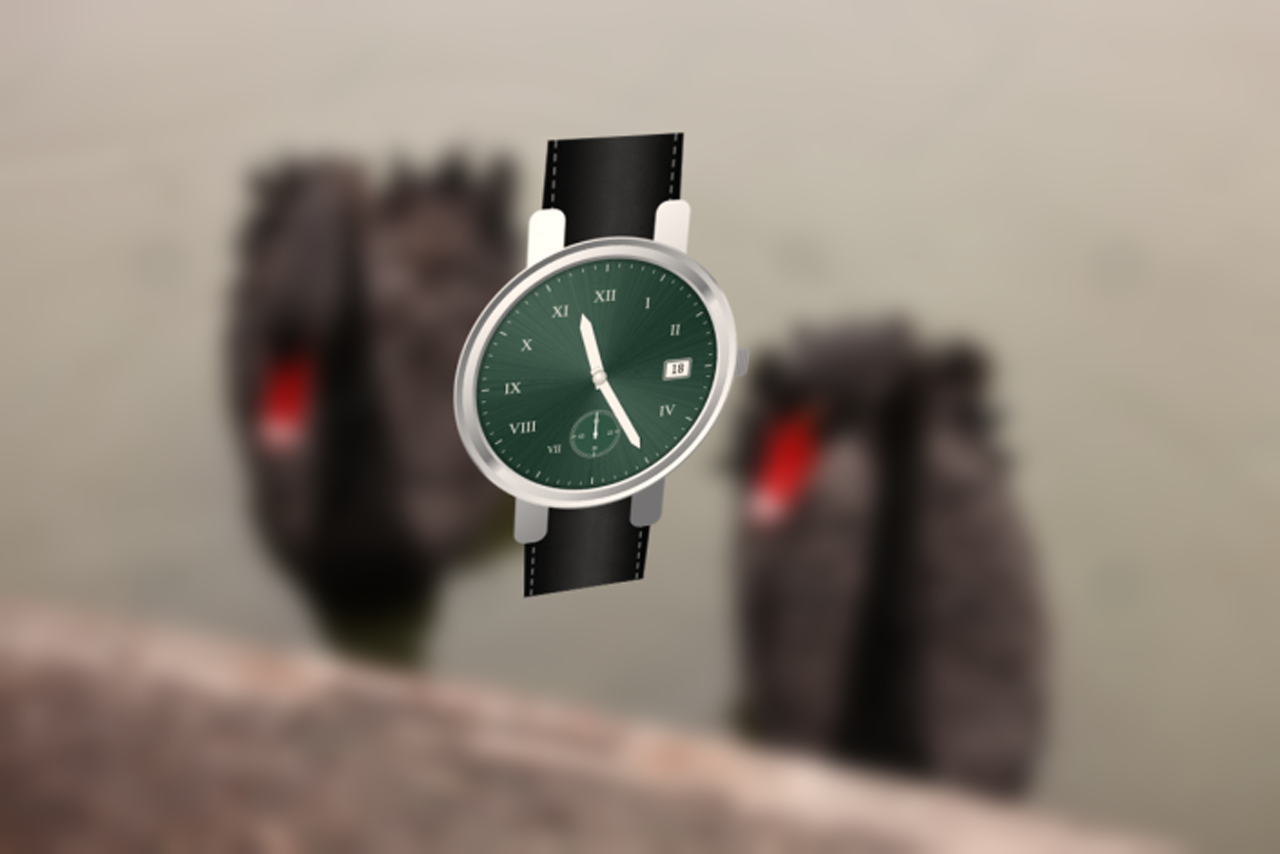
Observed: **11:25**
